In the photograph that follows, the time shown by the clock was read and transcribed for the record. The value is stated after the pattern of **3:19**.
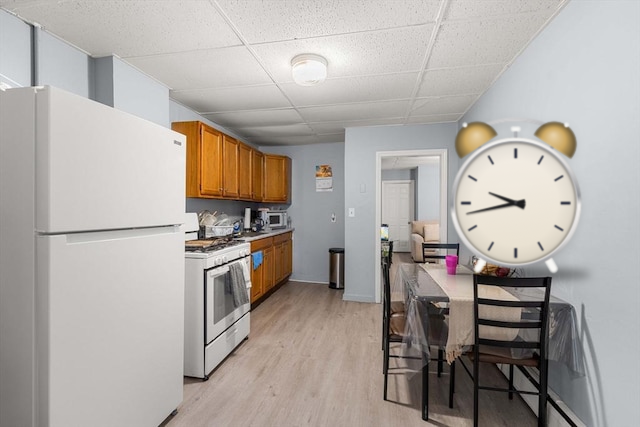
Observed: **9:43**
